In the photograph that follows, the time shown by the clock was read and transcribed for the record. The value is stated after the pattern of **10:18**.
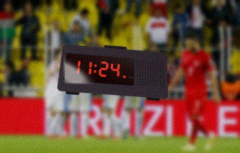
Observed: **11:24**
